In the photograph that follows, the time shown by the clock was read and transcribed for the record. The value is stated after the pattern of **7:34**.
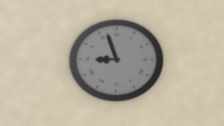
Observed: **8:57**
